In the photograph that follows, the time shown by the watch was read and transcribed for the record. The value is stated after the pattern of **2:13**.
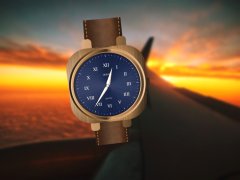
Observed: **12:36**
